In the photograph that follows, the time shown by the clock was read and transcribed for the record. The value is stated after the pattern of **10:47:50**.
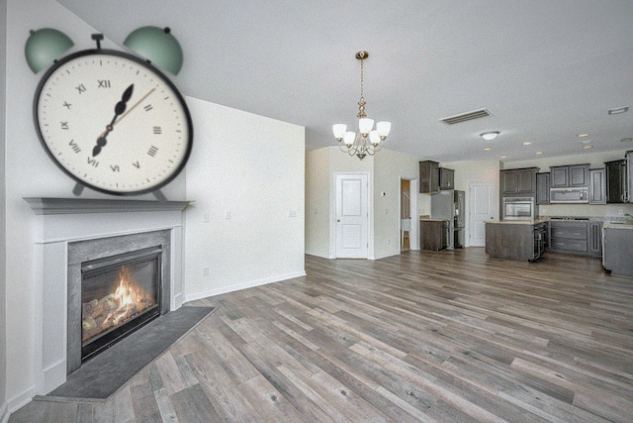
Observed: **7:05:08**
